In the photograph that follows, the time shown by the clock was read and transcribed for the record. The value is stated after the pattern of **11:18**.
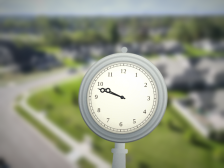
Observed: **9:48**
